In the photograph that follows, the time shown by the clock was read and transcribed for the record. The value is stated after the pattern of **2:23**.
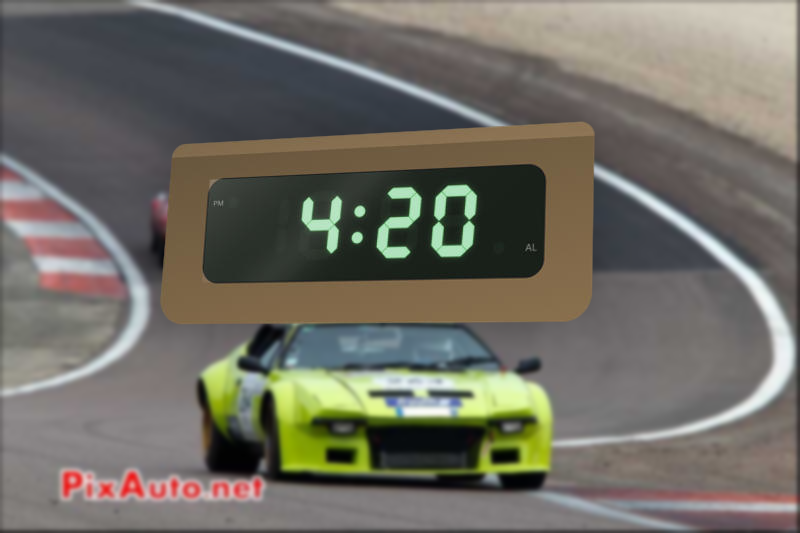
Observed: **4:20**
